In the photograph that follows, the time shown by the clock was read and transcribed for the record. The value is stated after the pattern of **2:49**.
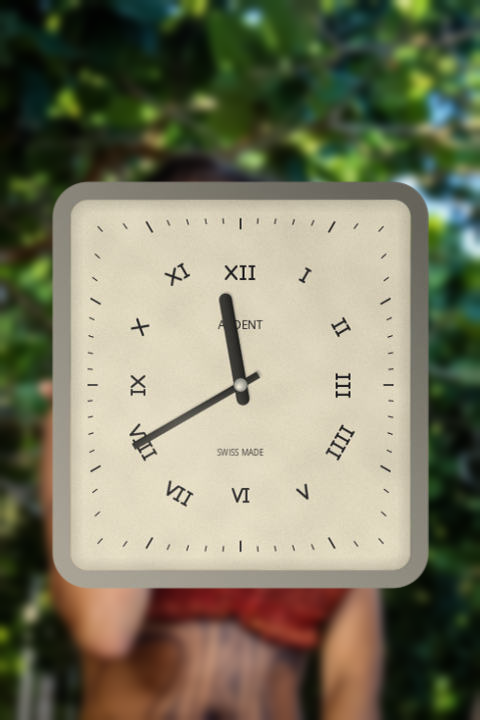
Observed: **11:40**
